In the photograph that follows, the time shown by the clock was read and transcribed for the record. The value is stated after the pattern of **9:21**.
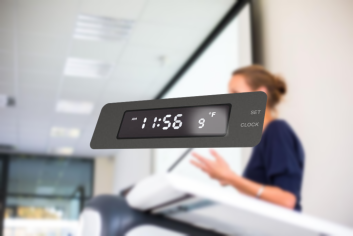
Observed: **11:56**
